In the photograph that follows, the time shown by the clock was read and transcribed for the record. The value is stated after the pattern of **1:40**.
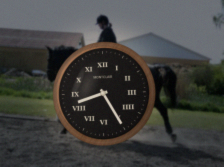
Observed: **8:25**
